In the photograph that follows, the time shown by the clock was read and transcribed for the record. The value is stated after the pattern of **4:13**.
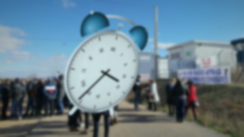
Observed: **3:36**
